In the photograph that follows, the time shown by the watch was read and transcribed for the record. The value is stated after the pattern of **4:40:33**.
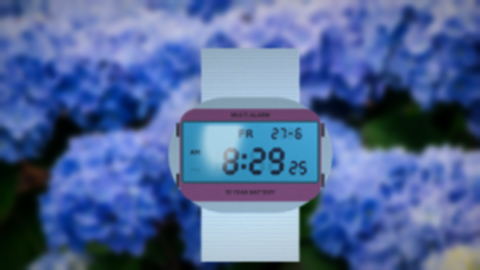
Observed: **8:29:25**
